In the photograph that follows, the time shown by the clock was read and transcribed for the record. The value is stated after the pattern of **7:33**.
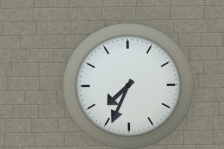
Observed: **7:34**
